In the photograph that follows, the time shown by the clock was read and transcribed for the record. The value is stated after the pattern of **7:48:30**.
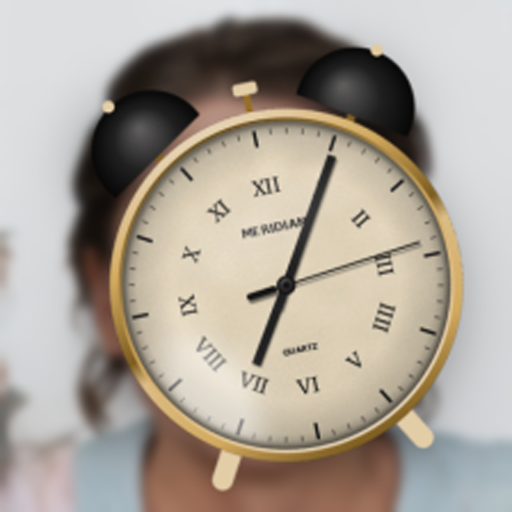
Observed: **7:05:14**
